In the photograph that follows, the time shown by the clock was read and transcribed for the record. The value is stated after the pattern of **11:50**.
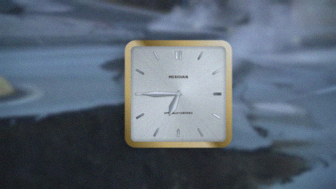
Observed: **6:45**
